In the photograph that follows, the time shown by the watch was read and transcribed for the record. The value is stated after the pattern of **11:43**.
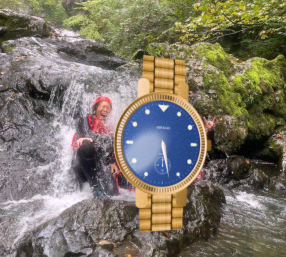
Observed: **5:28**
